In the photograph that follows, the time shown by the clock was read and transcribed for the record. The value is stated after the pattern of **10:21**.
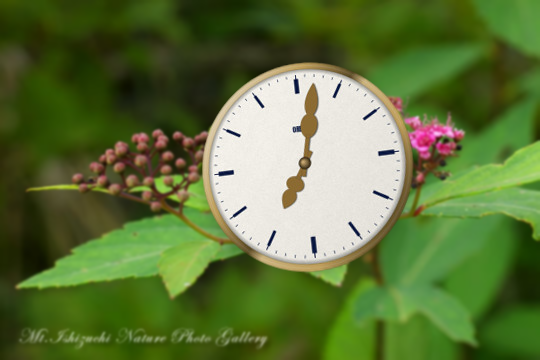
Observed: **7:02**
